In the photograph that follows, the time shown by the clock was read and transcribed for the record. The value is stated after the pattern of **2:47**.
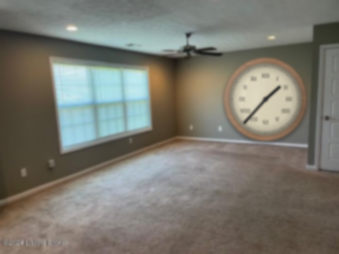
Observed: **1:37**
